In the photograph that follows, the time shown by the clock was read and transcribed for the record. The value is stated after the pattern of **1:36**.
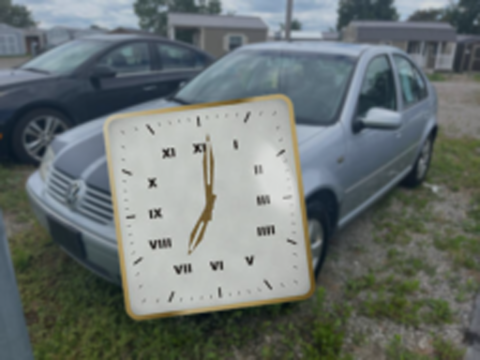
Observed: **7:01**
